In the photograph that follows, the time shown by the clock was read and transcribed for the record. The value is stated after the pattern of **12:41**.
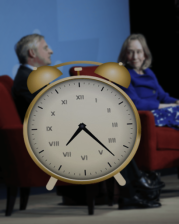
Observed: **7:23**
